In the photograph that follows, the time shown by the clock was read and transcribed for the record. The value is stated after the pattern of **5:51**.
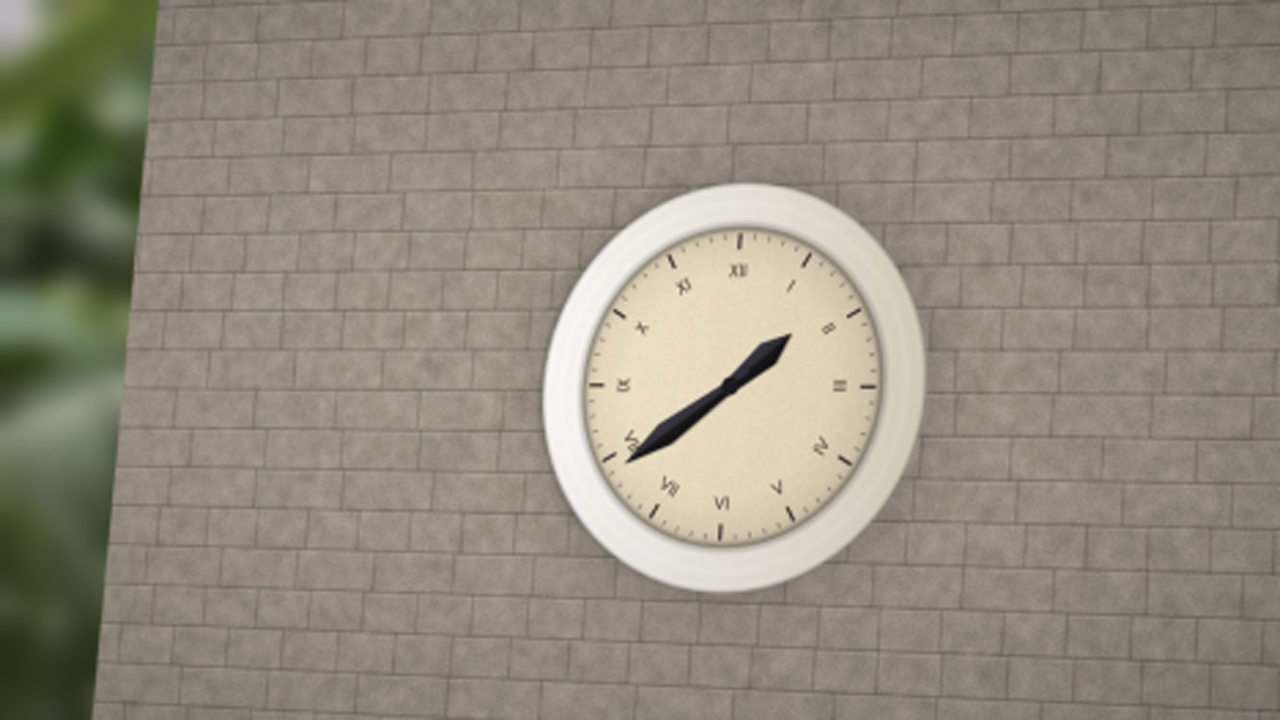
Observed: **1:39**
